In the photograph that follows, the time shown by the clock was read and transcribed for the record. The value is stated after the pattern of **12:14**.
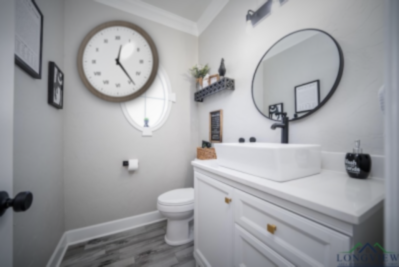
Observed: **12:24**
